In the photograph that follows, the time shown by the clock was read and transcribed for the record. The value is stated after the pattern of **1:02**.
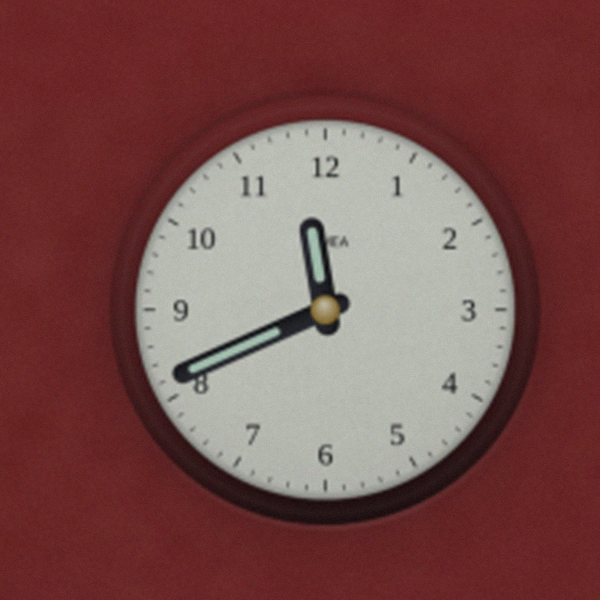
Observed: **11:41**
